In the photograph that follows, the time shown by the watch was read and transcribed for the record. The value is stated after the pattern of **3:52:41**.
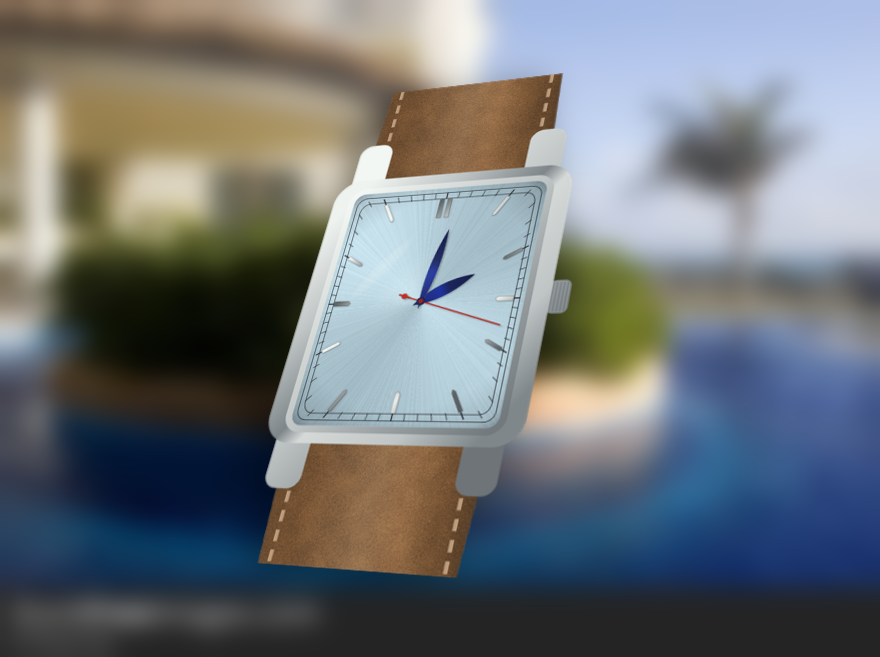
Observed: **2:01:18**
